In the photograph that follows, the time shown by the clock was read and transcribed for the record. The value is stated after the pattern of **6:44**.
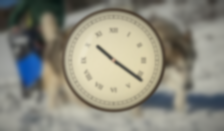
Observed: **10:21**
